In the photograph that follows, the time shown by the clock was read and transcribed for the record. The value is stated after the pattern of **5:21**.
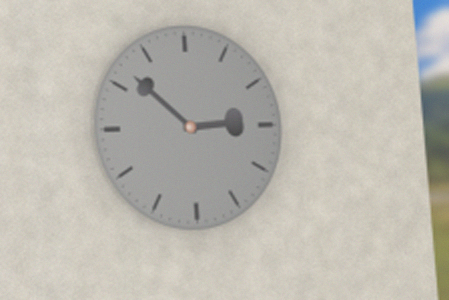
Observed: **2:52**
